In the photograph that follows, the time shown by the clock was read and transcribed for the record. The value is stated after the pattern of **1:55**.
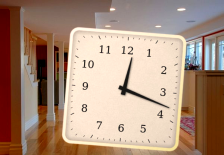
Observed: **12:18**
